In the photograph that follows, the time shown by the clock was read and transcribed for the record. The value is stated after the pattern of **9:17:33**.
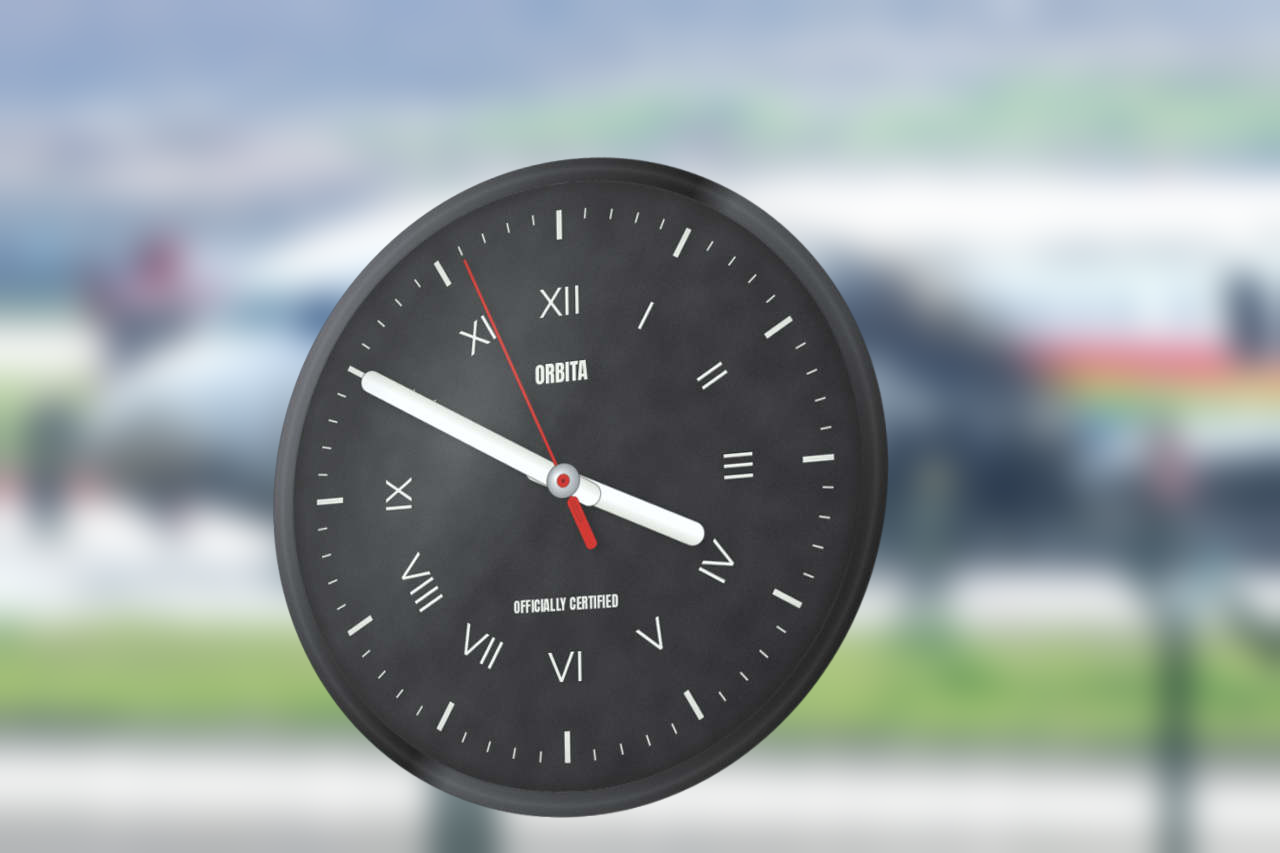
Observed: **3:49:56**
